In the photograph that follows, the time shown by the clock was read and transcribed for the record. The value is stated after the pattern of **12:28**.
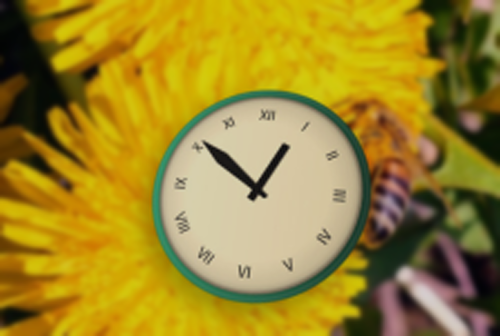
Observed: **12:51**
